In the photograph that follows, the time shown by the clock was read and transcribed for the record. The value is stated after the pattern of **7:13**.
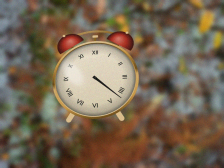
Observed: **4:22**
